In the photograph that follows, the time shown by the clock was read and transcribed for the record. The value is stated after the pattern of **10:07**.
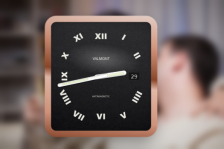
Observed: **2:43**
